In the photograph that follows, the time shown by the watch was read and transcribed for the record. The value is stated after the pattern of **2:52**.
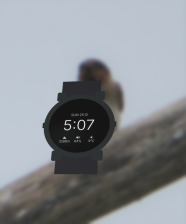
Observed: **5:07**
